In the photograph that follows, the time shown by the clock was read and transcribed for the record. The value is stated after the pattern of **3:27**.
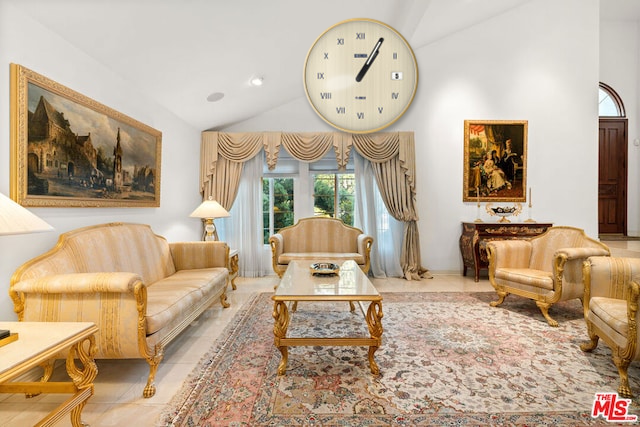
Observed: **1:05**
